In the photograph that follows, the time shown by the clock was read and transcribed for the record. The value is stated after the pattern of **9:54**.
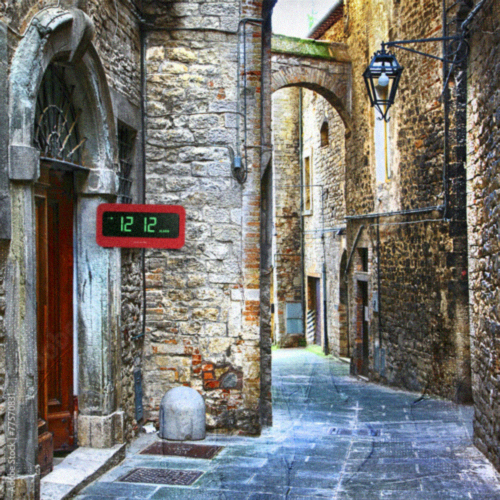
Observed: **12:12**
